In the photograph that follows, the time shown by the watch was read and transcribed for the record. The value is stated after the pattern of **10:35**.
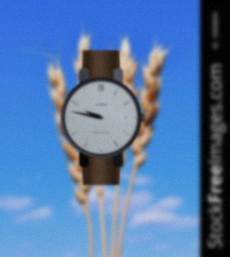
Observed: **9:47**
